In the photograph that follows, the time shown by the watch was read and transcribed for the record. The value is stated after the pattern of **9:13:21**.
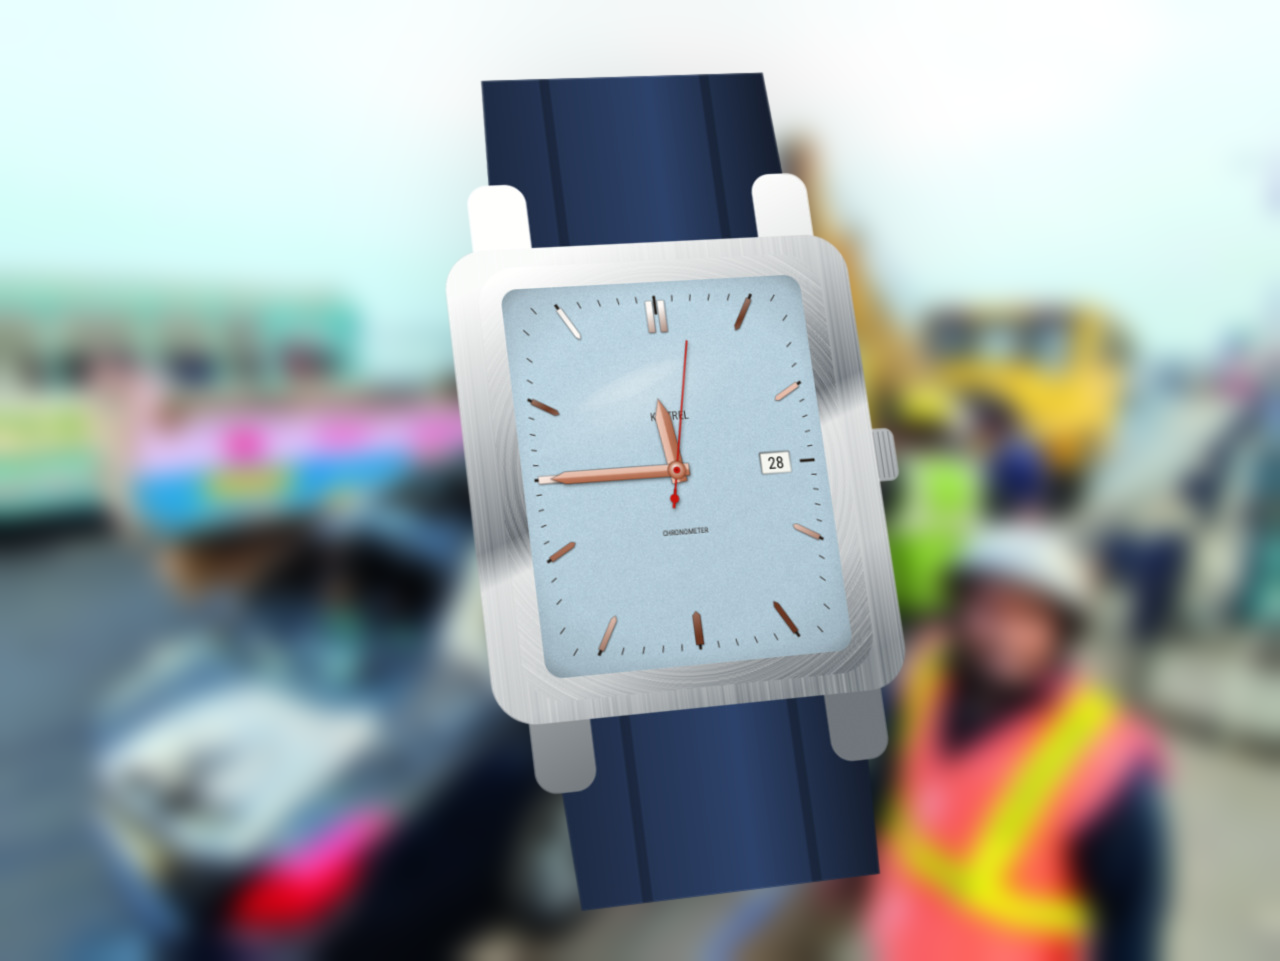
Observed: **11:45:02**
